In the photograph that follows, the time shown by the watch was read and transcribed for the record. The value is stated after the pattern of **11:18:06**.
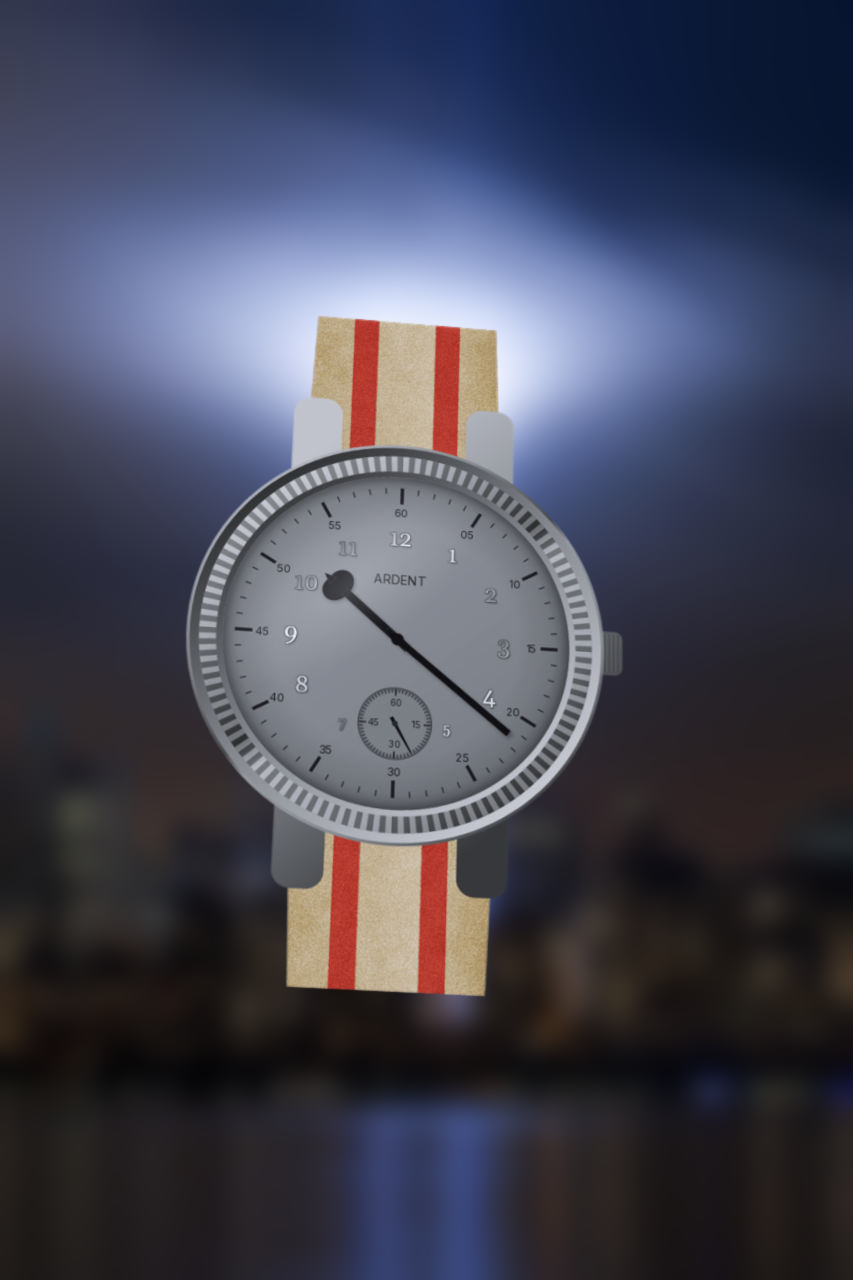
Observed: **10:21:25**
